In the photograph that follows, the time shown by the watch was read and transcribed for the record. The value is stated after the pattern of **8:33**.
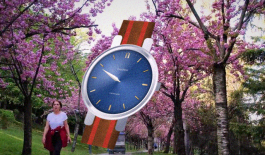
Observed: **9:49**
